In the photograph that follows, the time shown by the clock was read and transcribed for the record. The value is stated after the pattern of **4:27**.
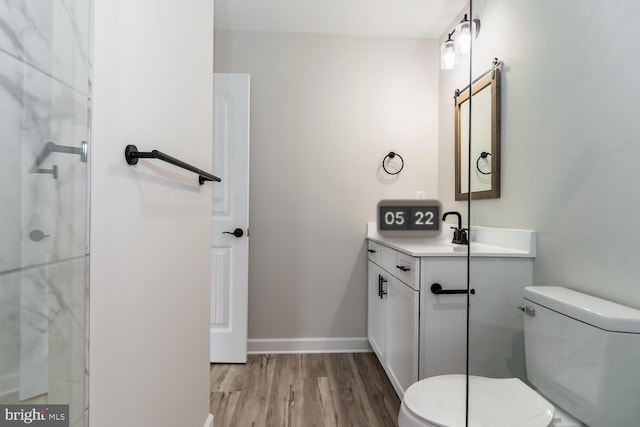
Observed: **5:22**
